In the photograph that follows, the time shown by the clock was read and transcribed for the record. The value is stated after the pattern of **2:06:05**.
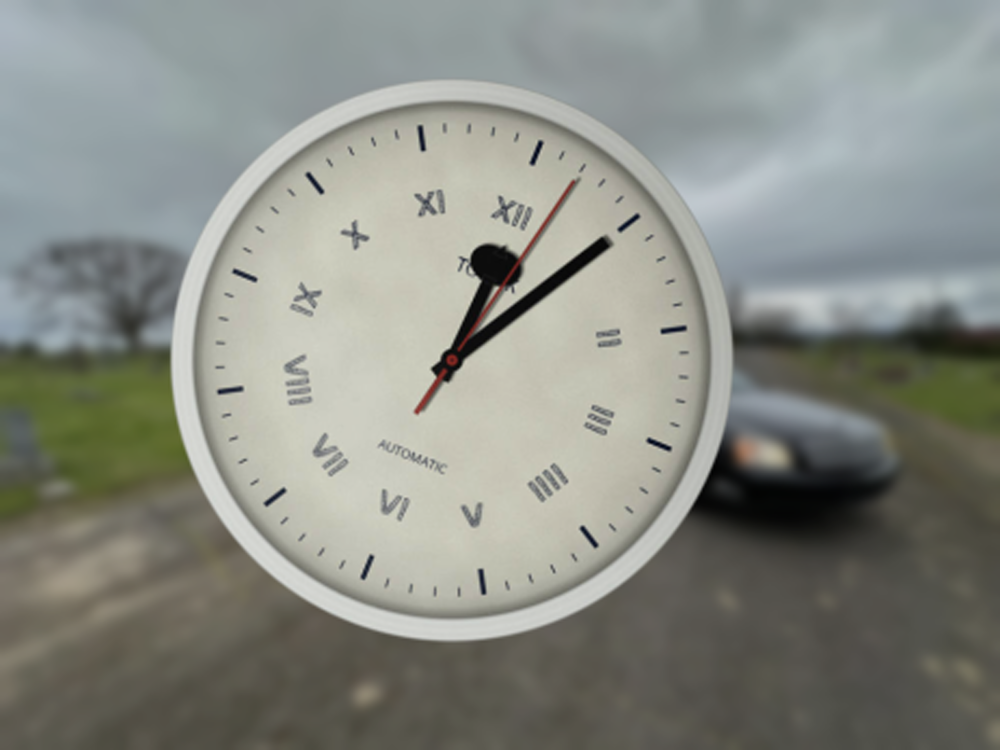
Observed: **12:05:02**
